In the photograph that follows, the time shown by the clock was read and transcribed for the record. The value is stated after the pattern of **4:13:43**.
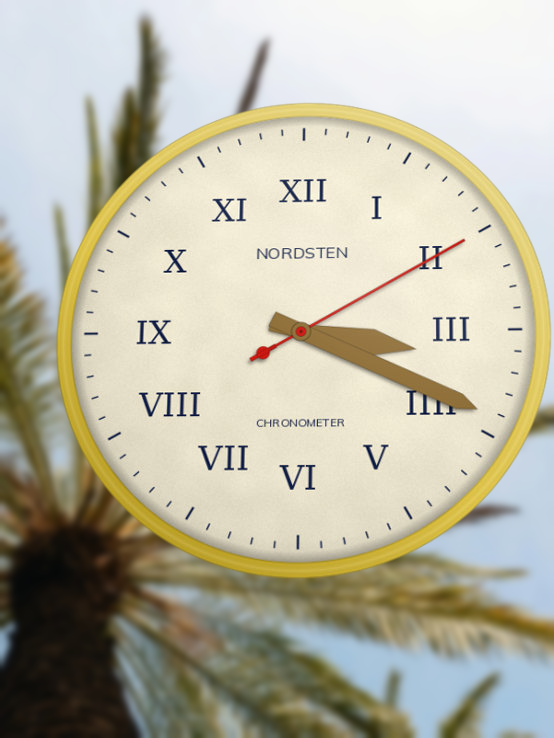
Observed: **3:19:10**
